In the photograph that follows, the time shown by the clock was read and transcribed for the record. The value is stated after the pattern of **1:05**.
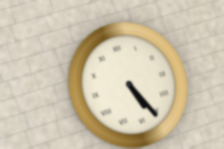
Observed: **5:26**
